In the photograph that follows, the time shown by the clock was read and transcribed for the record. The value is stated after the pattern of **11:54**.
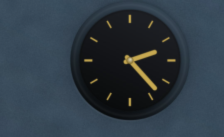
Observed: **2:23**
